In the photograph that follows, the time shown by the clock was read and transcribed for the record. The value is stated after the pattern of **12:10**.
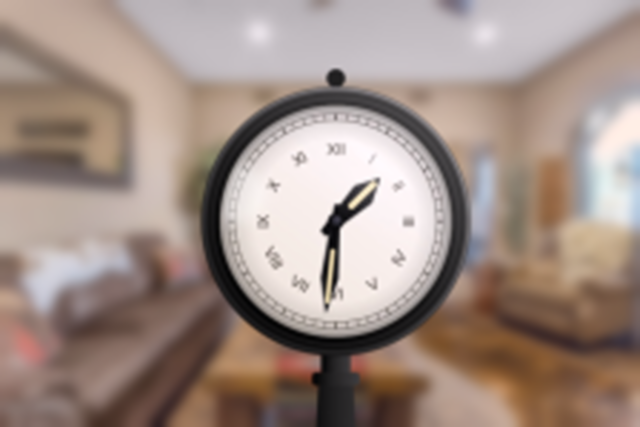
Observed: **1:31**
